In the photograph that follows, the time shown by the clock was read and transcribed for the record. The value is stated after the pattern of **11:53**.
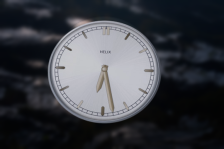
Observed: **6:28**
